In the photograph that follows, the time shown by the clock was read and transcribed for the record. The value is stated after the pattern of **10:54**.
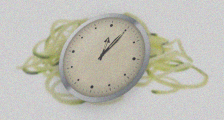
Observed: **12:05**
